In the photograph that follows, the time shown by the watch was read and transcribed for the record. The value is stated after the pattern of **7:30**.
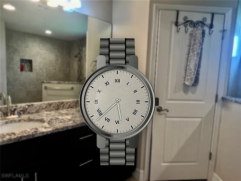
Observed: **5:38**
